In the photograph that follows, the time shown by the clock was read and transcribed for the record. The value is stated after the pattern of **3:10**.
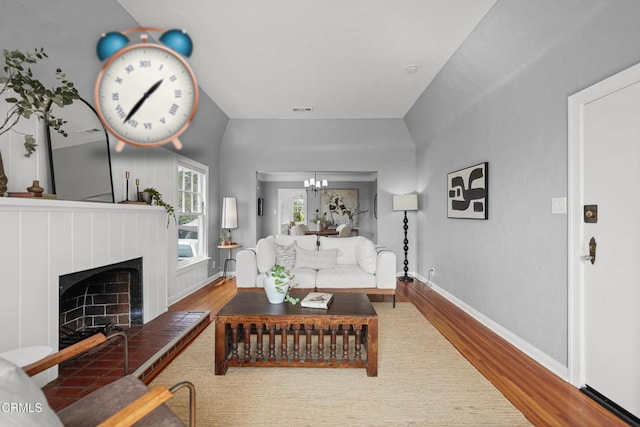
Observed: **1:37**
